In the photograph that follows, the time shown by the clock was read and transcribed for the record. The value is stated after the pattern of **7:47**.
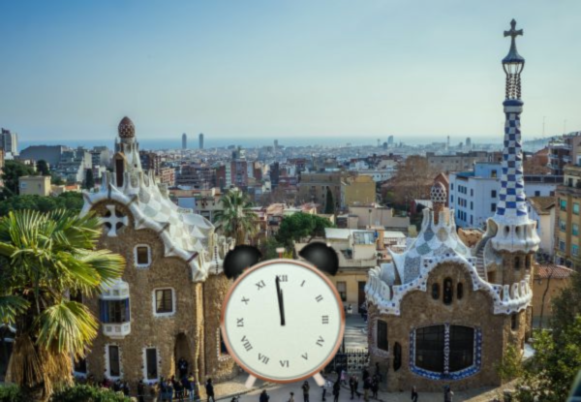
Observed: **11:59**
